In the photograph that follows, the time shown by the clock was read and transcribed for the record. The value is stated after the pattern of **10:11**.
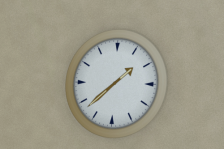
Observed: **1:38**
